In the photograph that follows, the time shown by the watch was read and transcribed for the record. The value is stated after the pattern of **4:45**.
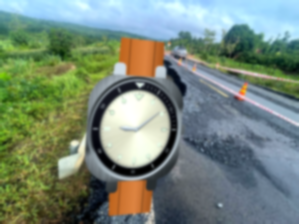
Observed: **9:09**
